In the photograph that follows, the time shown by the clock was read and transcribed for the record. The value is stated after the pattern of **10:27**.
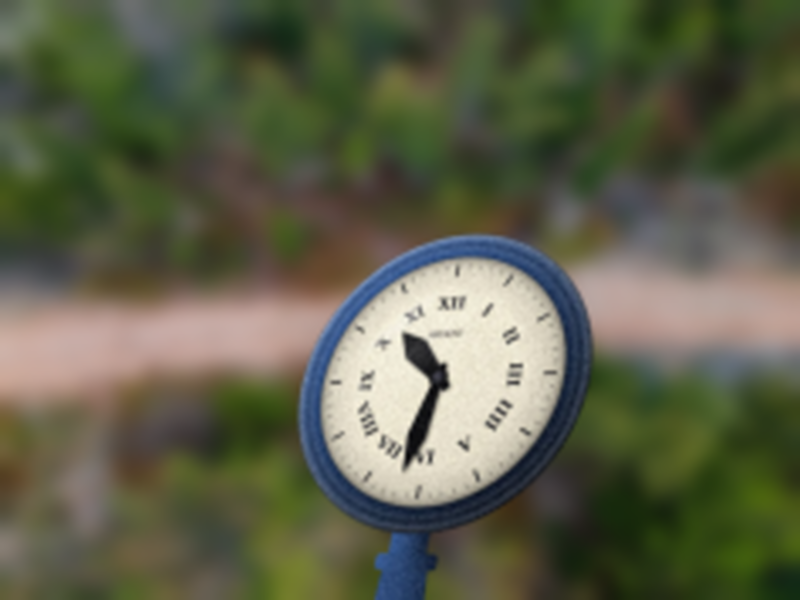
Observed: **10:32**
